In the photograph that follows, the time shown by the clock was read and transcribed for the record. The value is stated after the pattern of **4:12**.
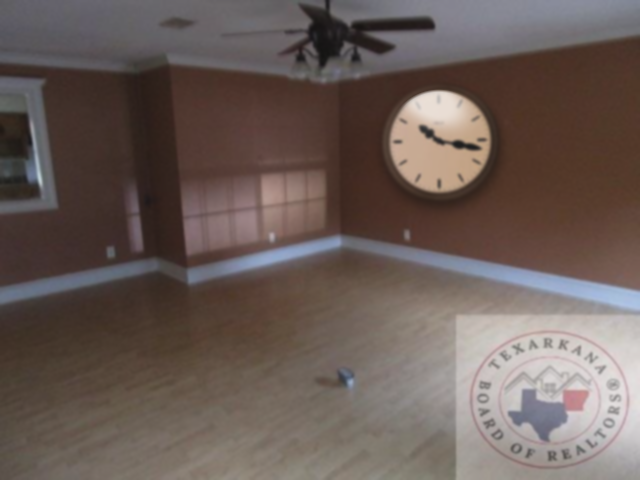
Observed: **10:17**
